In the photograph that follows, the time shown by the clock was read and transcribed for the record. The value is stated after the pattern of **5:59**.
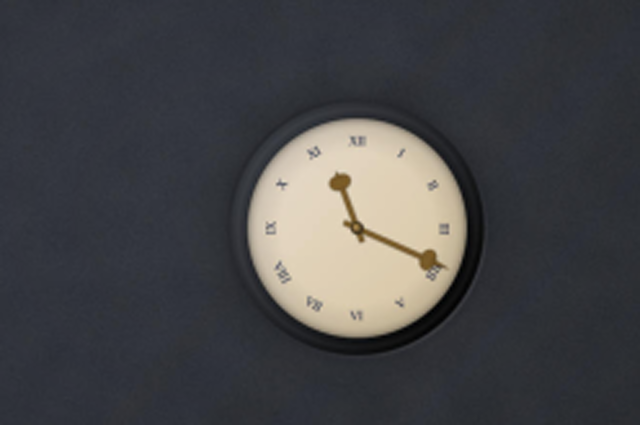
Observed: **11:19**
